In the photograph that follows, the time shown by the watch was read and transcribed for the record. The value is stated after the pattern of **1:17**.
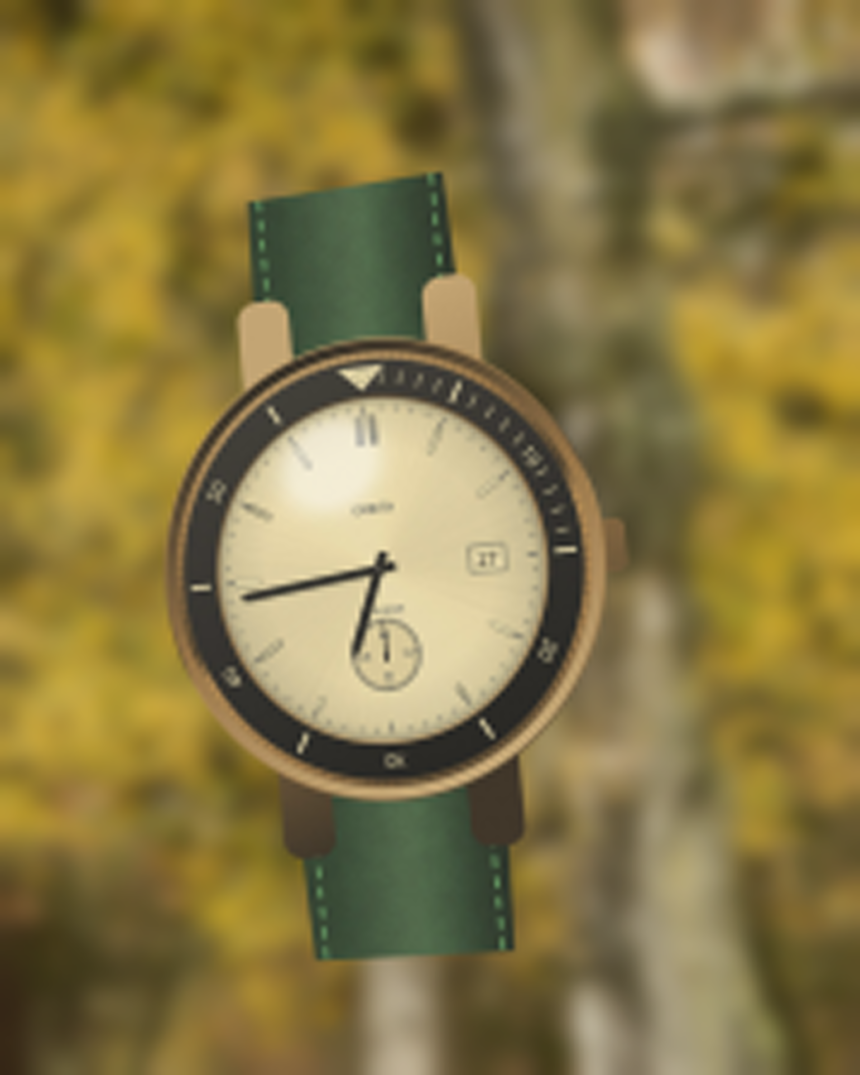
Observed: **6:44**
